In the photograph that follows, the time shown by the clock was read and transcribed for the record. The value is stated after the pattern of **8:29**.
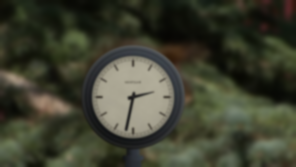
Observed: **2:32**
